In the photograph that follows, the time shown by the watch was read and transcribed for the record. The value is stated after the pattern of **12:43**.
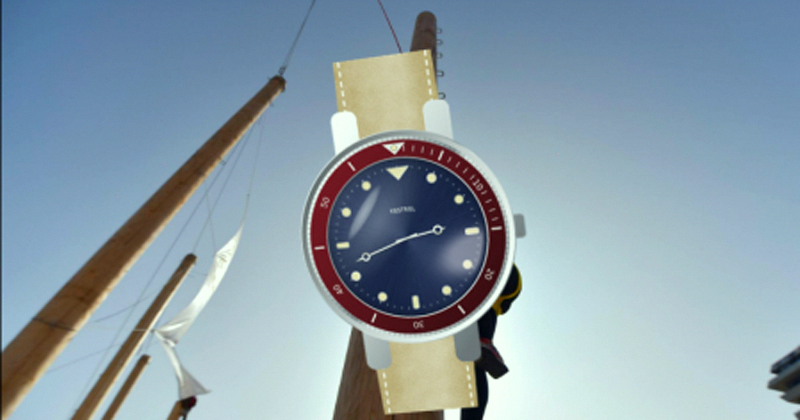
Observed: **2:42**
